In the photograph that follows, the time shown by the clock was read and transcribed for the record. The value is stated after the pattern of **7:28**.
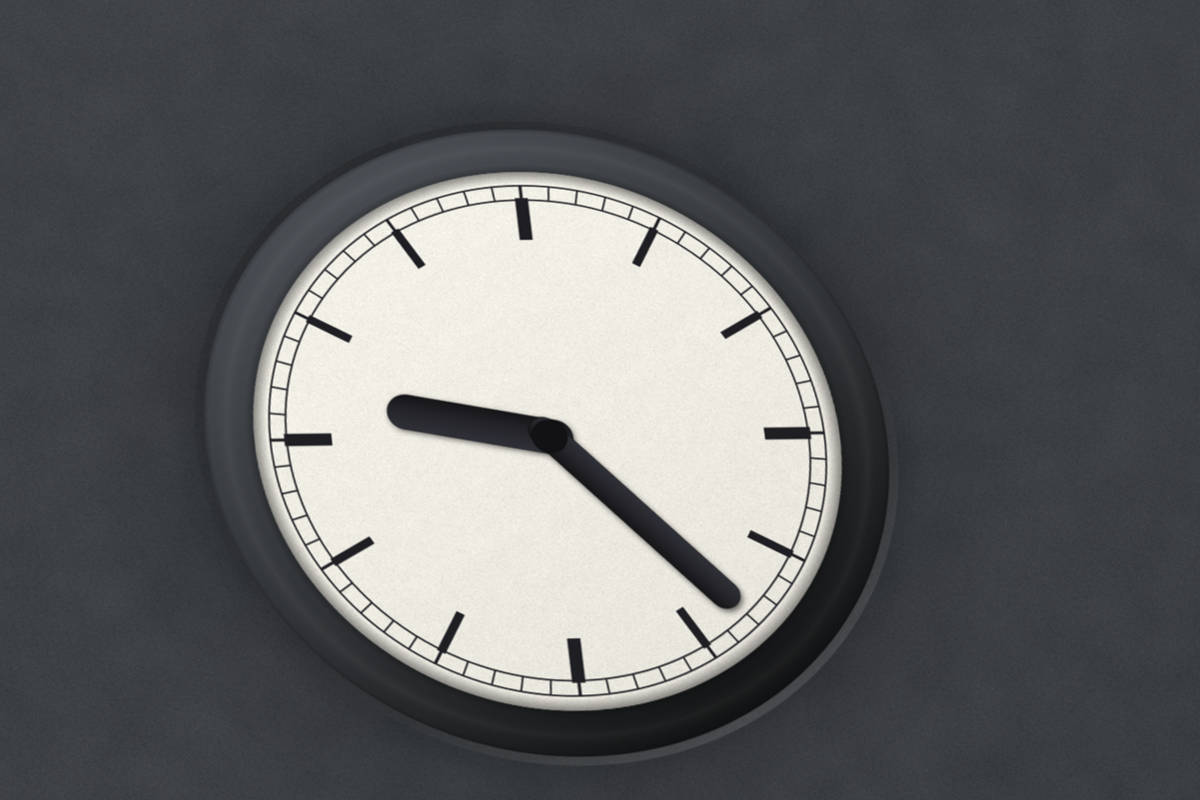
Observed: **9:23**
